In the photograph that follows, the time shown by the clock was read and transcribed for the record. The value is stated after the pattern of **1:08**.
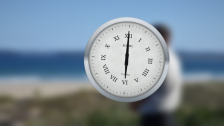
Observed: **6:00**
